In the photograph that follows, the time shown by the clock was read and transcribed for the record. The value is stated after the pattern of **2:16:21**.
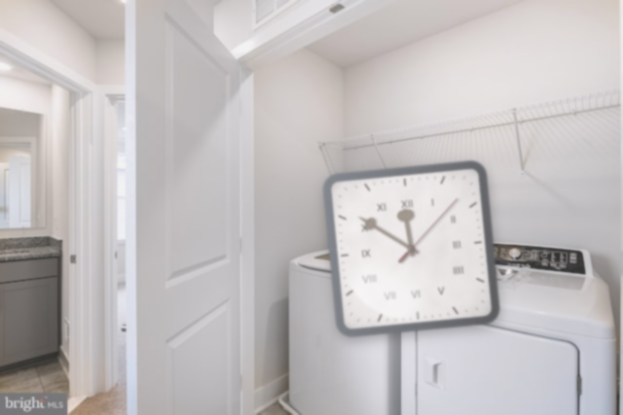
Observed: **11:51:08**
